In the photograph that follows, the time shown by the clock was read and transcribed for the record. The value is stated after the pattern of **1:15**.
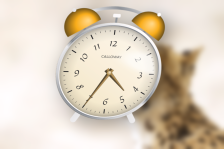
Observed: **4:35**
